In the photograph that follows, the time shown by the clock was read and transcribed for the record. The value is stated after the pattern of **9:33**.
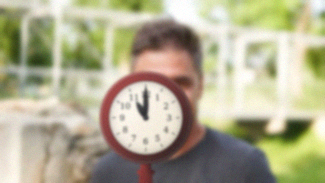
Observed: **11:00**
